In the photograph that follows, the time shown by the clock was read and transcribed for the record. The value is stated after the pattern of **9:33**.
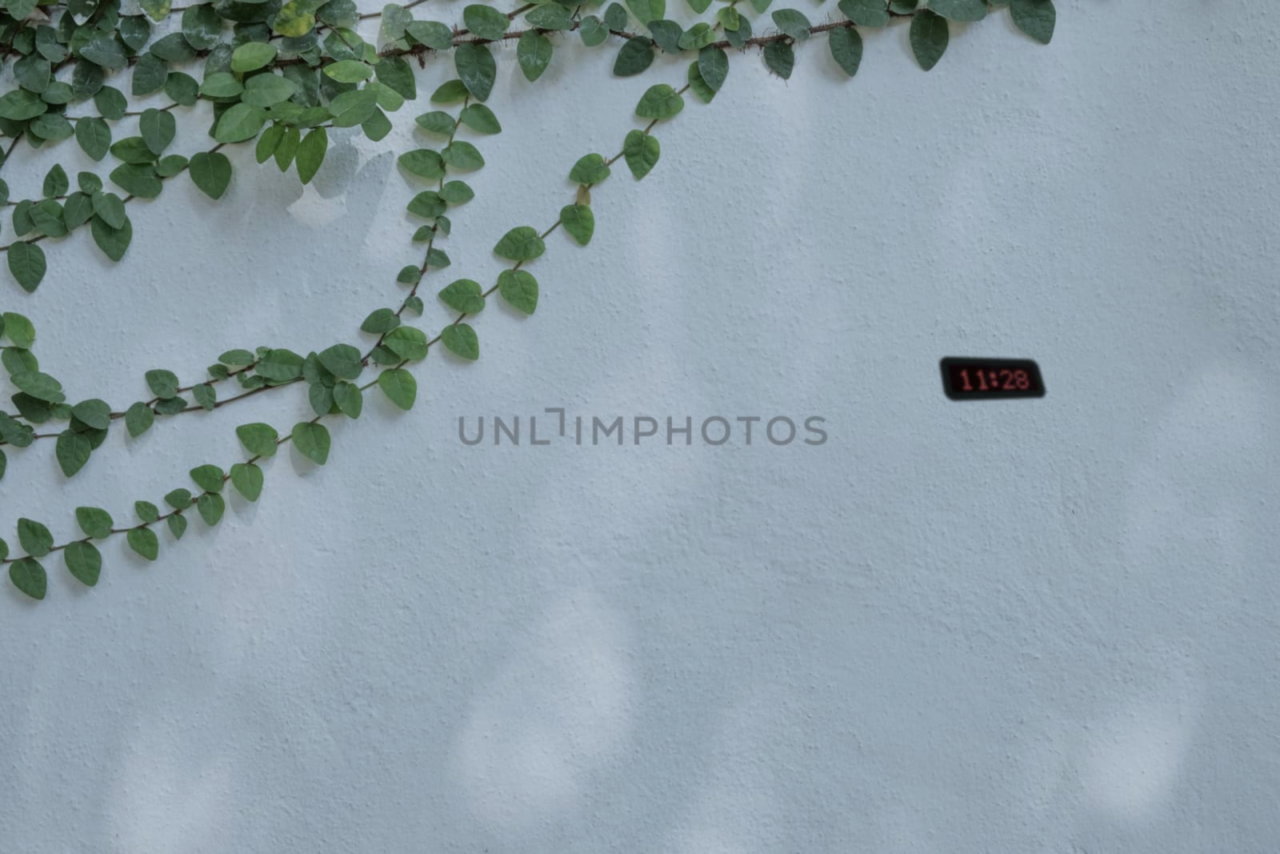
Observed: **11:28**
